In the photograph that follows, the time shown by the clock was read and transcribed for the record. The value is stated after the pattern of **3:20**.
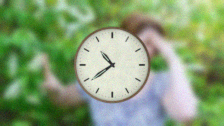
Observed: **10:39**
